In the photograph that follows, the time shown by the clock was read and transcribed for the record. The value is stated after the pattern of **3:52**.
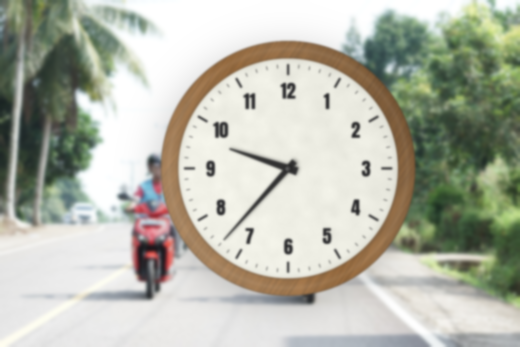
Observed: **9:37**
